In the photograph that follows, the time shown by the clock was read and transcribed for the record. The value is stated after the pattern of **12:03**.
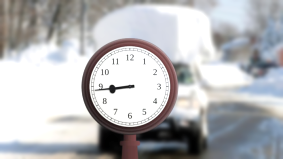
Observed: **8:44**
